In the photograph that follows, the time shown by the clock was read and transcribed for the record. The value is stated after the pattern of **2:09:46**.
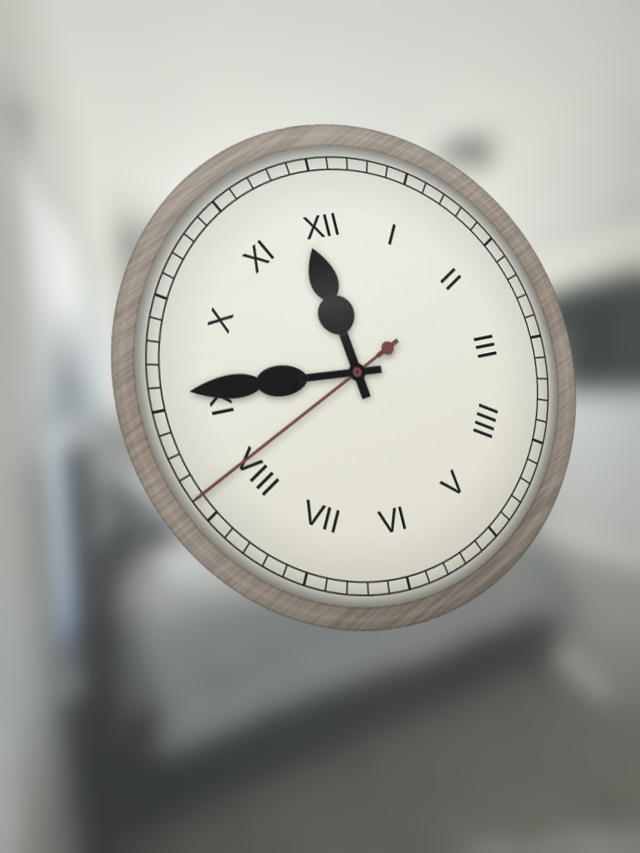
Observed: **11:45:41**
